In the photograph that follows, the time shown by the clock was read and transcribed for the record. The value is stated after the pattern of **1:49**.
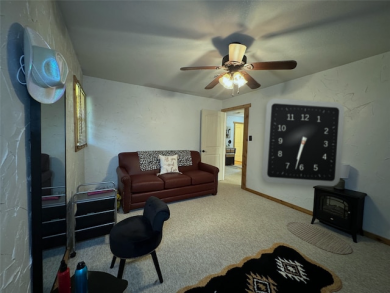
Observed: **6:32**
